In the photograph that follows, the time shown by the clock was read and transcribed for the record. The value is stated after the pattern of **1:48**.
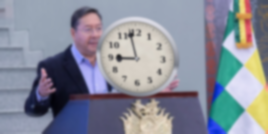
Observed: **8:58**
